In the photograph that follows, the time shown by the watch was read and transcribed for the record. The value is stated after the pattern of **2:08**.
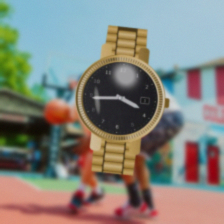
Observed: **3:44**
